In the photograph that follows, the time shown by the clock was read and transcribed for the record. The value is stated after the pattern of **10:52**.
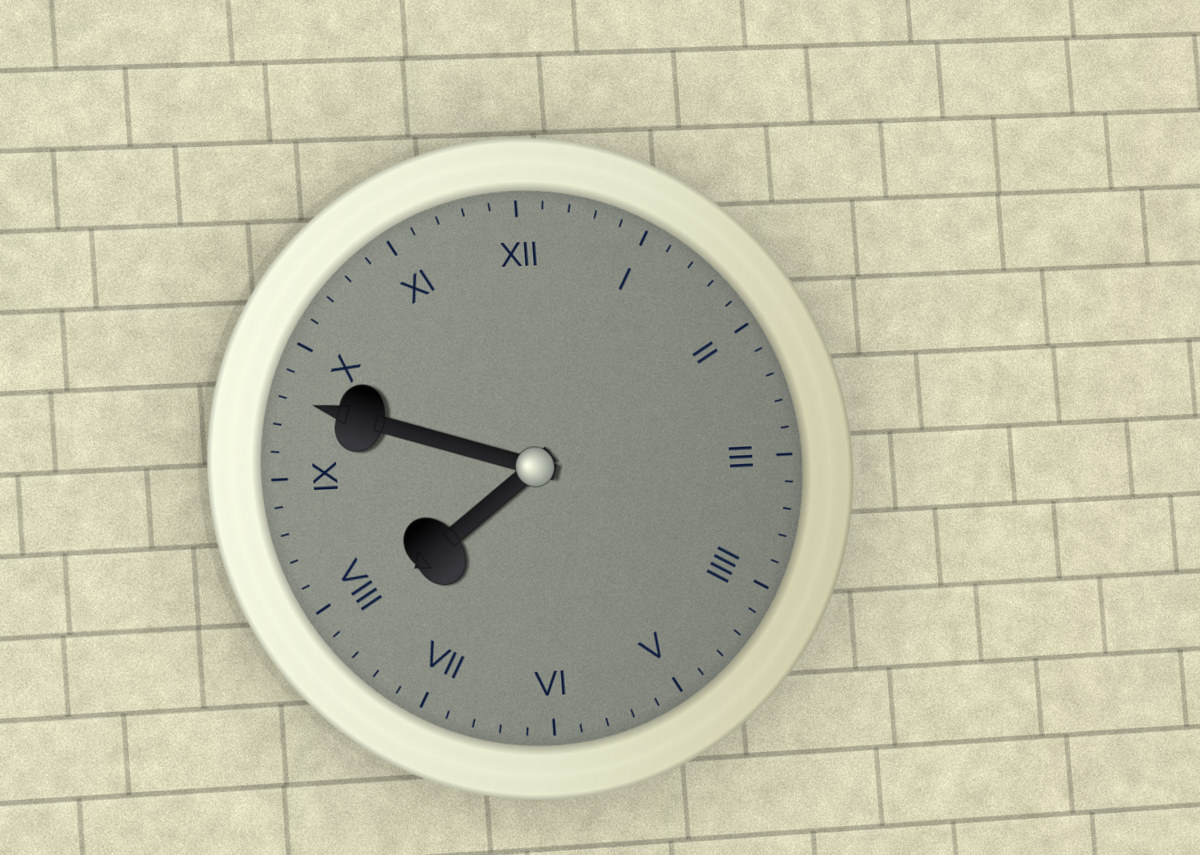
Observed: **7:48**
